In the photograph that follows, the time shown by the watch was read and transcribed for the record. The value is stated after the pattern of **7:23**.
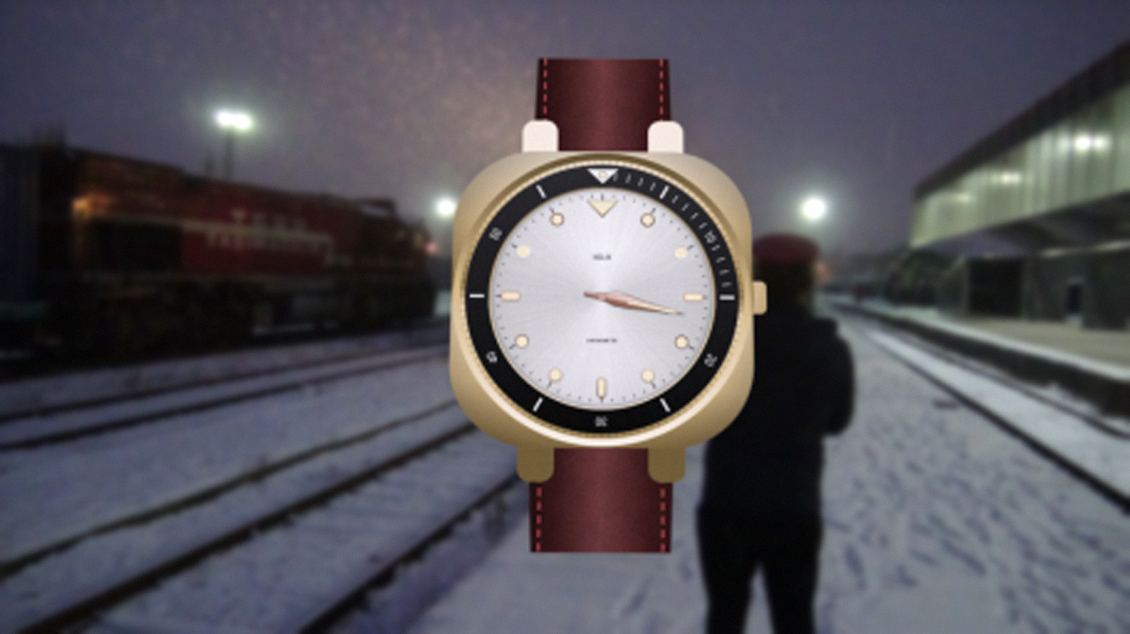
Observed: **3:17**
